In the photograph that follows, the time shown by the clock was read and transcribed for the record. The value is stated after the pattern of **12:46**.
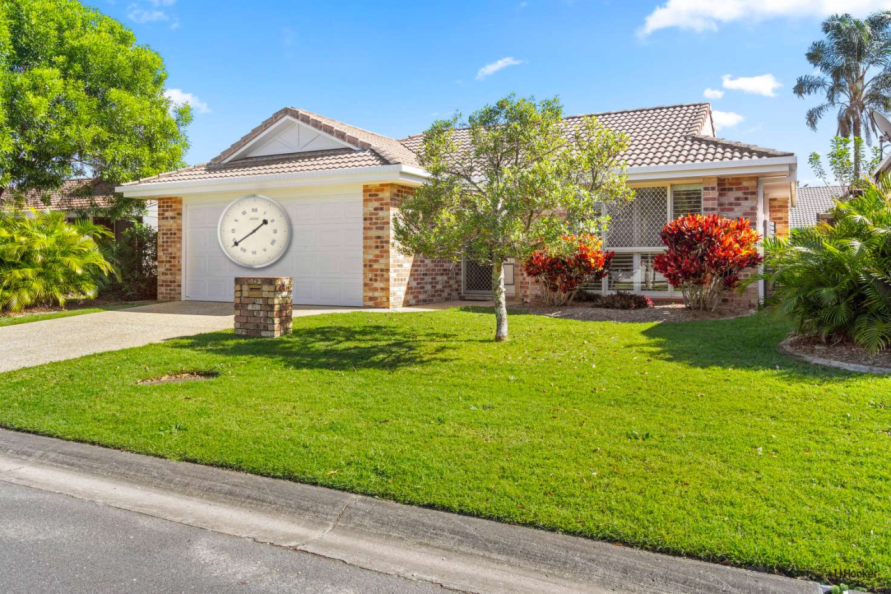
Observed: **1:39**
